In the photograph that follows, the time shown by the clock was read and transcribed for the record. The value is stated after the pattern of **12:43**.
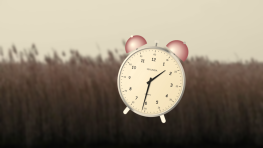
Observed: **1:31**
